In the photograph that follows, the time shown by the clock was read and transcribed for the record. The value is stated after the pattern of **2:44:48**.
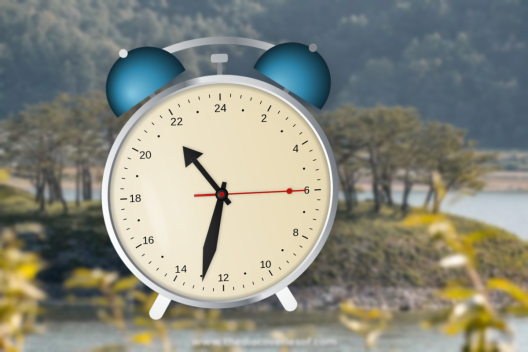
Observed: **21:32:15**
